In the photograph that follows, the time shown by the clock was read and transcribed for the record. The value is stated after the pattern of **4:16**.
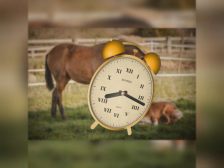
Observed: **8:17**
